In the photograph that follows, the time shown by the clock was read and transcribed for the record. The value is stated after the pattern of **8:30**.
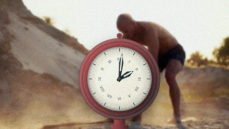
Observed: **2:01**
